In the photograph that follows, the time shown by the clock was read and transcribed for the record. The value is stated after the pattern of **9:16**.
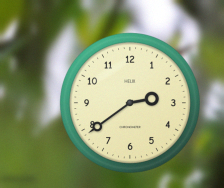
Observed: **2:39**
